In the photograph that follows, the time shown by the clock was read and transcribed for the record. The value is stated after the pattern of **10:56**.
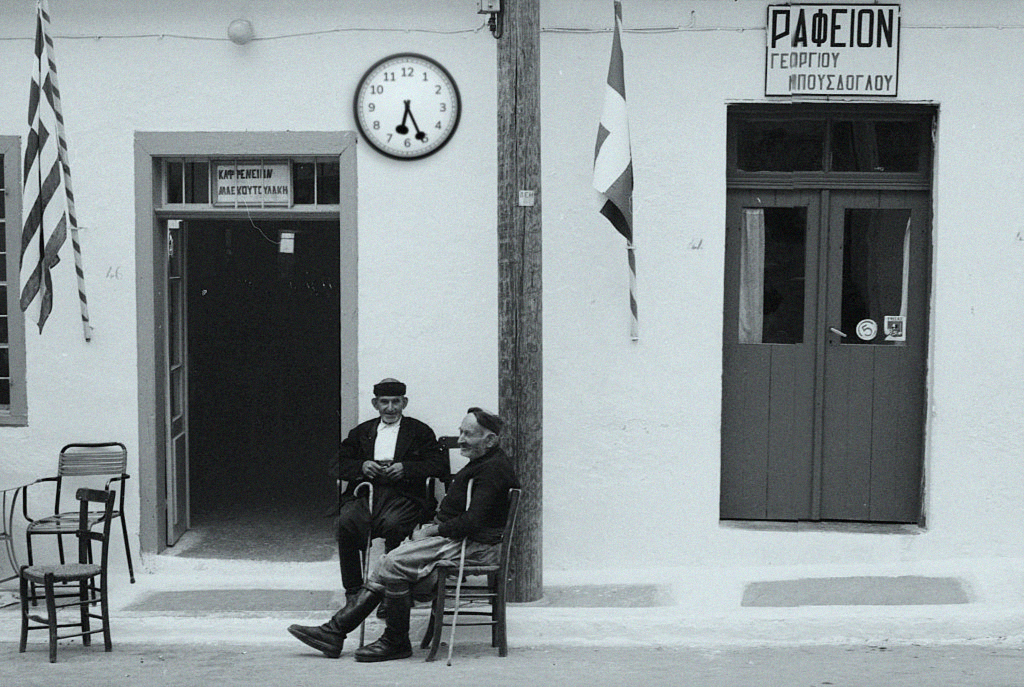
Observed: **6:26**
